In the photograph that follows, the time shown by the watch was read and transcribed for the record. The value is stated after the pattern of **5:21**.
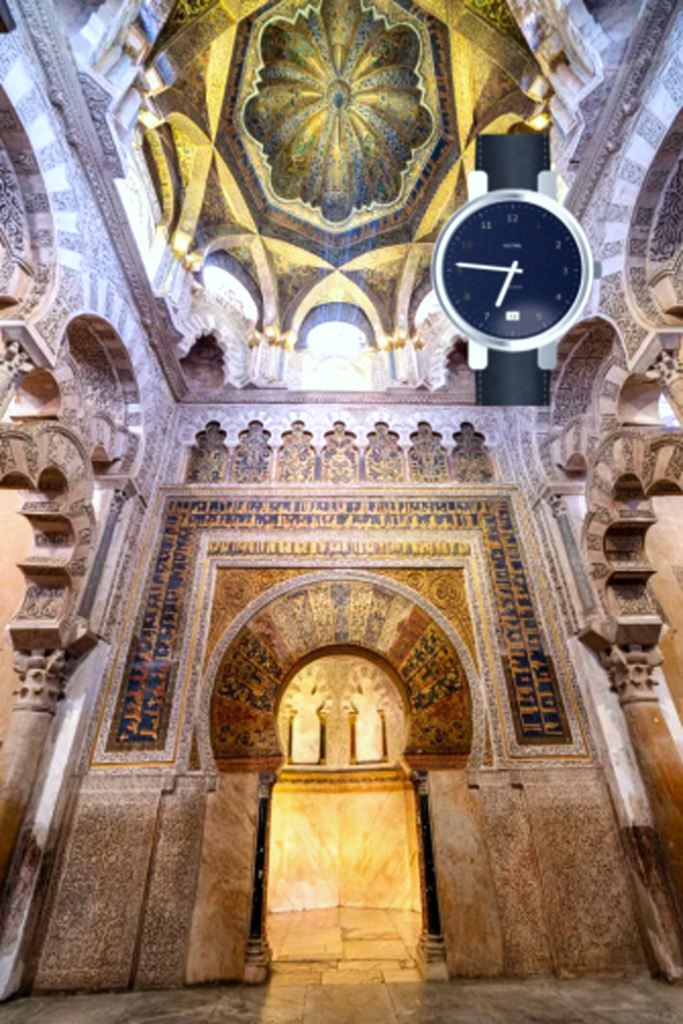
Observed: **6:46**
